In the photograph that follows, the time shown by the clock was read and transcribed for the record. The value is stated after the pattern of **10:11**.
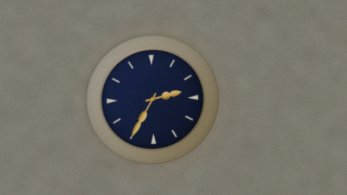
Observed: **2:35**
